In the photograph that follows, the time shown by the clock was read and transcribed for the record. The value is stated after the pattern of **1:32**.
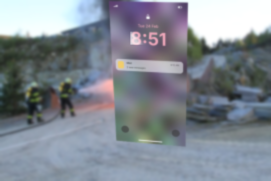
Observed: **8:51**
